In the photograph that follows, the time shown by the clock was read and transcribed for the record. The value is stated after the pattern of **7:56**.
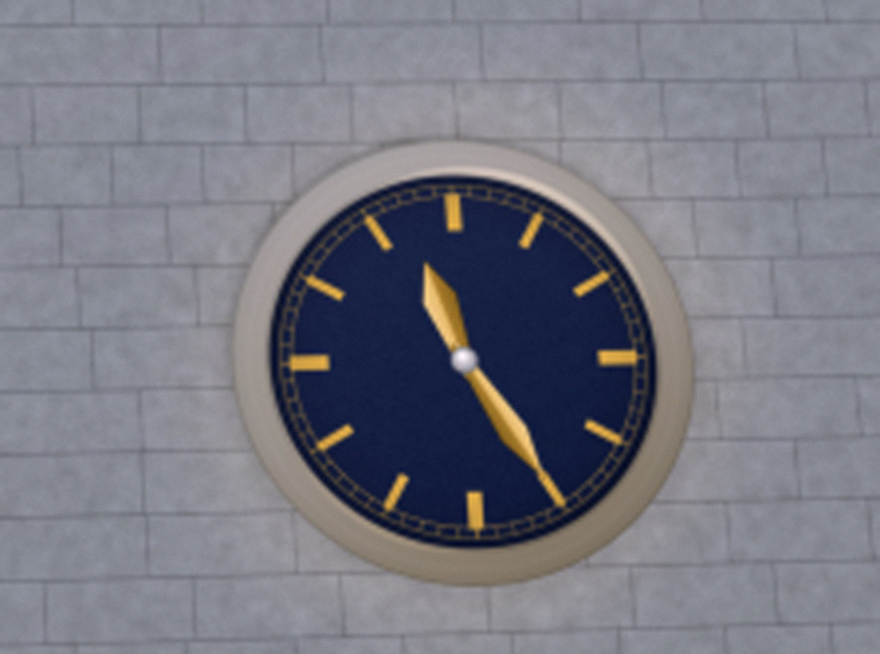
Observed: **11:25**
